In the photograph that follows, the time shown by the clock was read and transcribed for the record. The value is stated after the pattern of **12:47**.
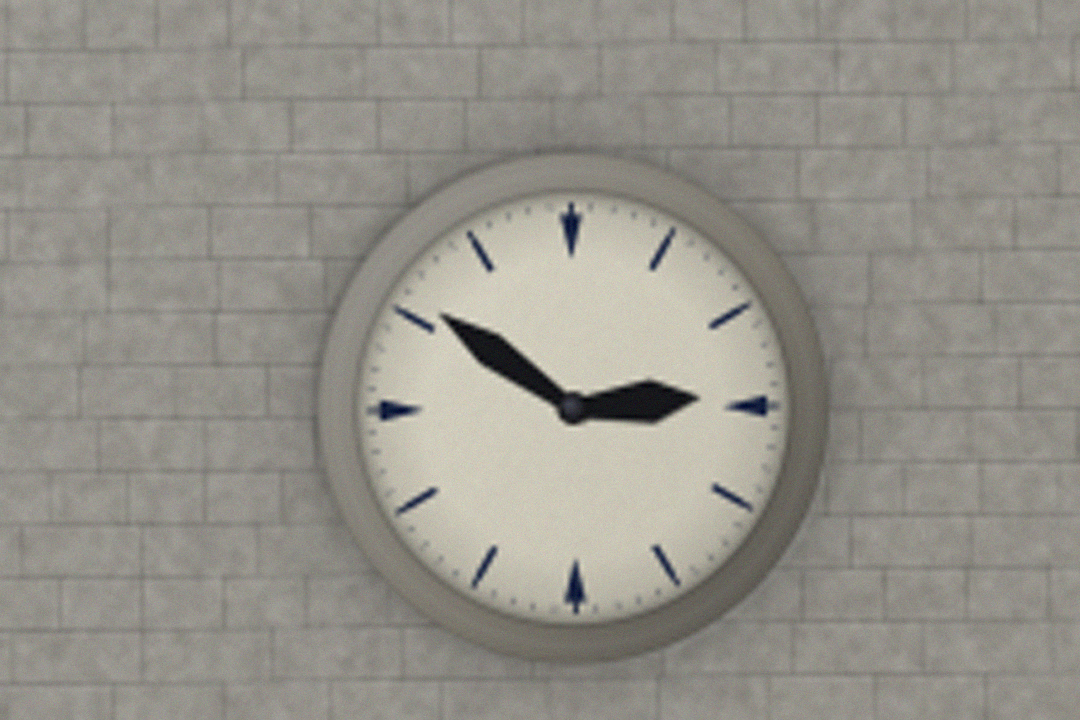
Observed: **2:51**
